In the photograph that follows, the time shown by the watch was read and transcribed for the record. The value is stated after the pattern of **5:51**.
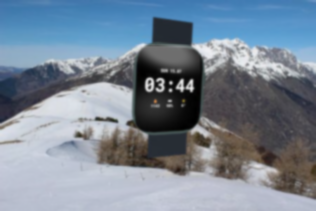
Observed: **3:44**
